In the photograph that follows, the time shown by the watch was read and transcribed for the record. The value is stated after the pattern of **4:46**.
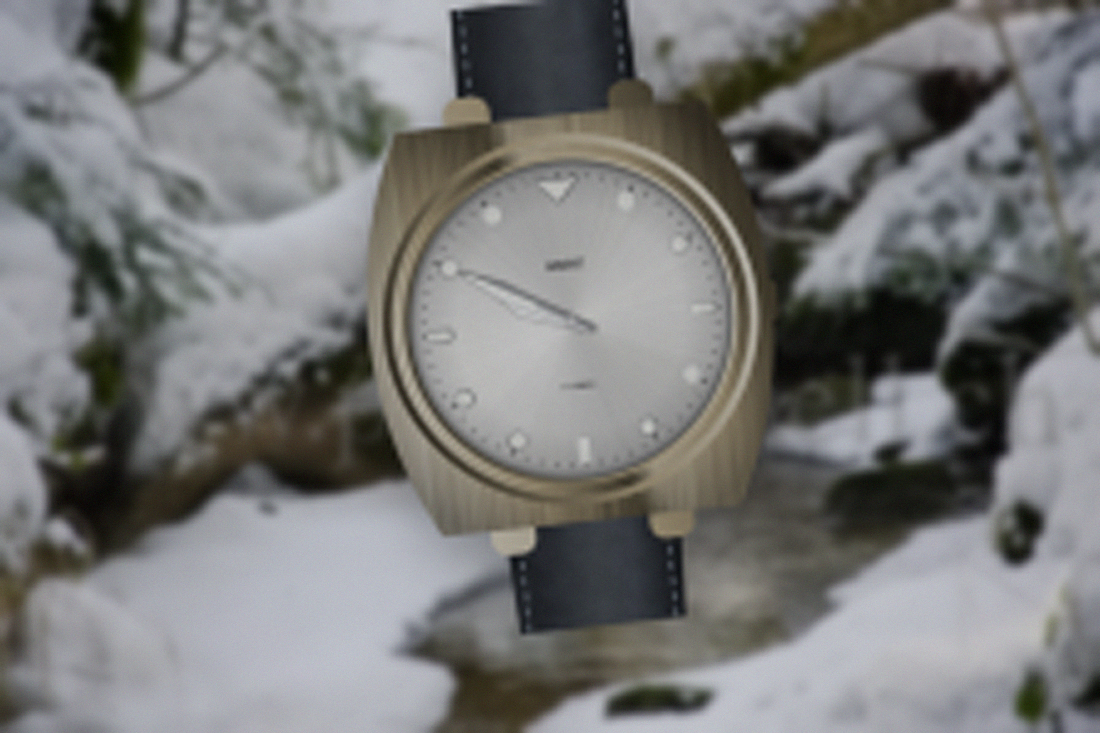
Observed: **9:50**
